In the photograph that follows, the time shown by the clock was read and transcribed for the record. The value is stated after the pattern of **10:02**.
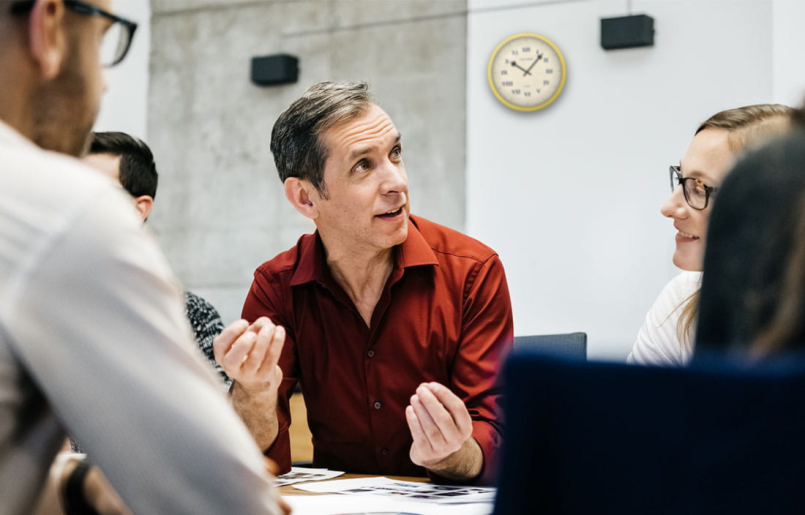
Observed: **10:07**
